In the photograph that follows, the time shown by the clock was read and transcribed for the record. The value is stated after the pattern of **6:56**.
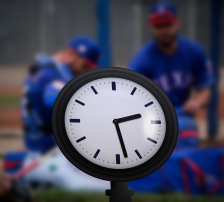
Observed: **2:28**
